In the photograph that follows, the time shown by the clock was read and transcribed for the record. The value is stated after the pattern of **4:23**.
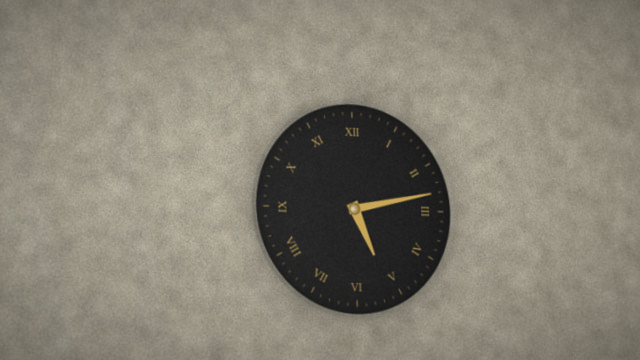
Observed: **5:13**
